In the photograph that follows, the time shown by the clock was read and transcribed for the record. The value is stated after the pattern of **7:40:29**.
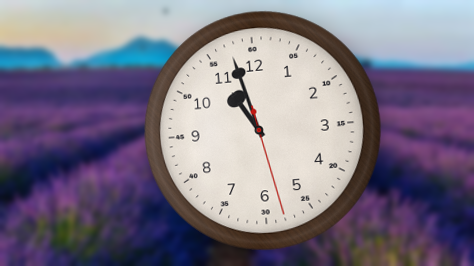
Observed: **10:57:28**
